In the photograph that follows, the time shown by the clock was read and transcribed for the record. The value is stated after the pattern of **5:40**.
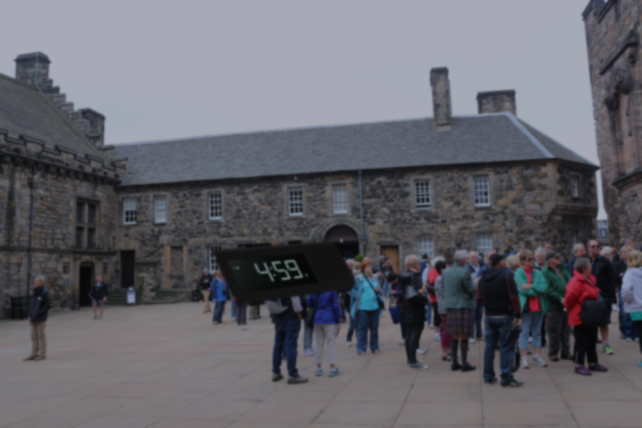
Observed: **4:59**
